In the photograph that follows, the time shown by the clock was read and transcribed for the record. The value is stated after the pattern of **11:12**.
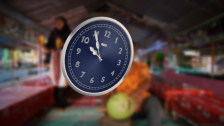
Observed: **9:55**
